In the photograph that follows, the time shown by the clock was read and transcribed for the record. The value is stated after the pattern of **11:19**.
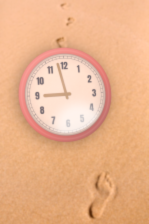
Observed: **8:58**
